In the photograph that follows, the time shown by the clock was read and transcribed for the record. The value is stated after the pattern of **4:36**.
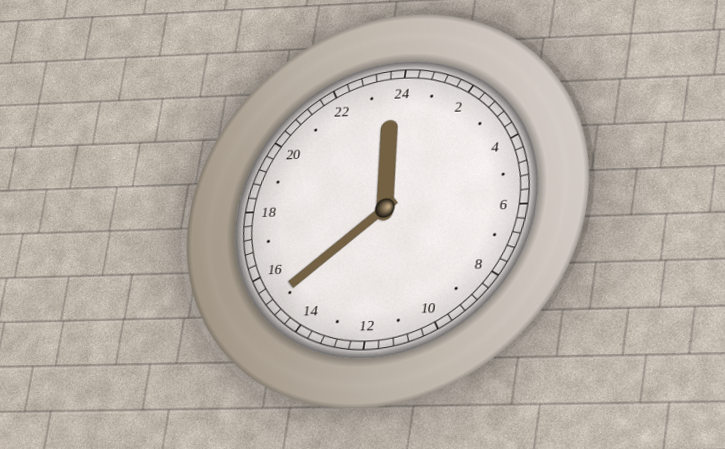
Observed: **23:38**
